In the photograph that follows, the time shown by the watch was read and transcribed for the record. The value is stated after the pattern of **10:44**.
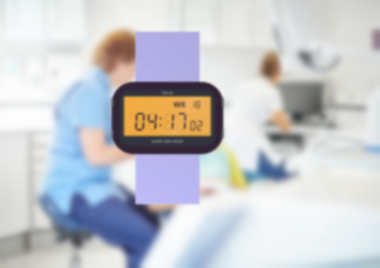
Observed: **4:17**
